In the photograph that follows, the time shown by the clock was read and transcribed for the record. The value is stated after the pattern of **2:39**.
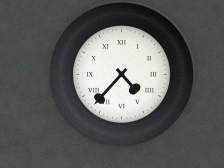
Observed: **4:37**
